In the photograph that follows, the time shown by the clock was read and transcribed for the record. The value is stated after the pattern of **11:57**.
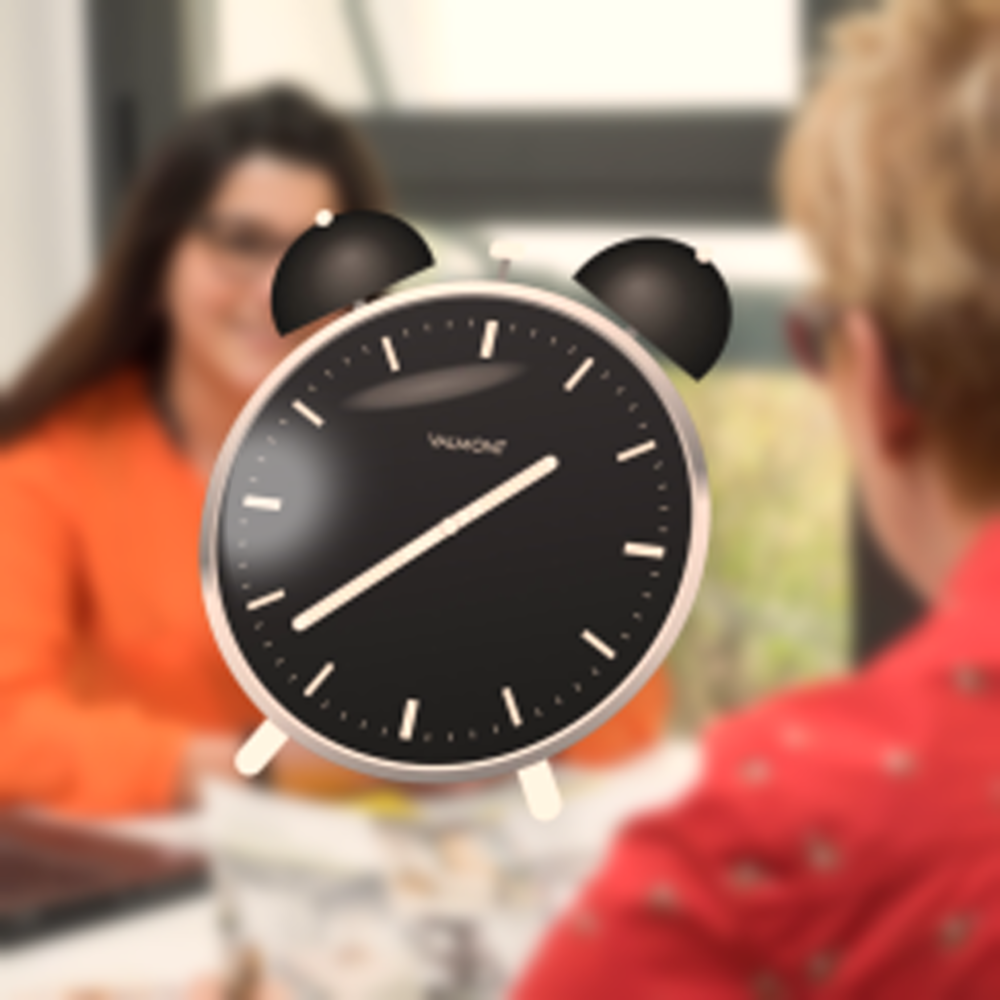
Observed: **1:38**
